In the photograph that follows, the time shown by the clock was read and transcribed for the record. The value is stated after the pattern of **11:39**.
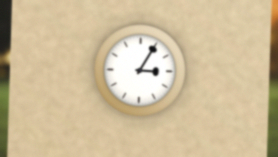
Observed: **3:05**
